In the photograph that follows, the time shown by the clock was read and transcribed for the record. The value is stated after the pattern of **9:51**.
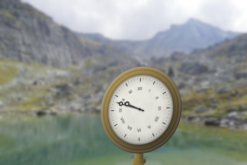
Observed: **9:48**
